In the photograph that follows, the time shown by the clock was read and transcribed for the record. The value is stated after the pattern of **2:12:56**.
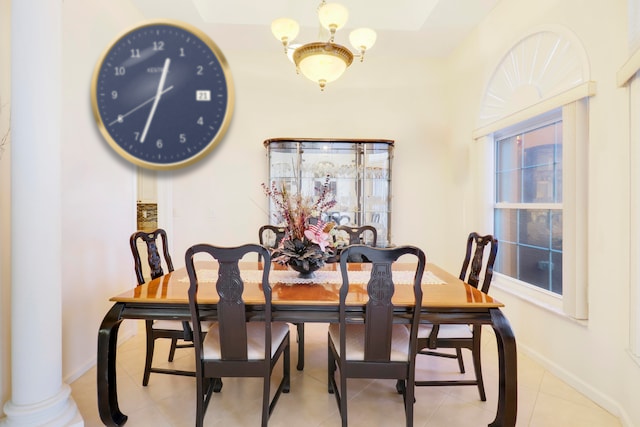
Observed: **12:33:40**
